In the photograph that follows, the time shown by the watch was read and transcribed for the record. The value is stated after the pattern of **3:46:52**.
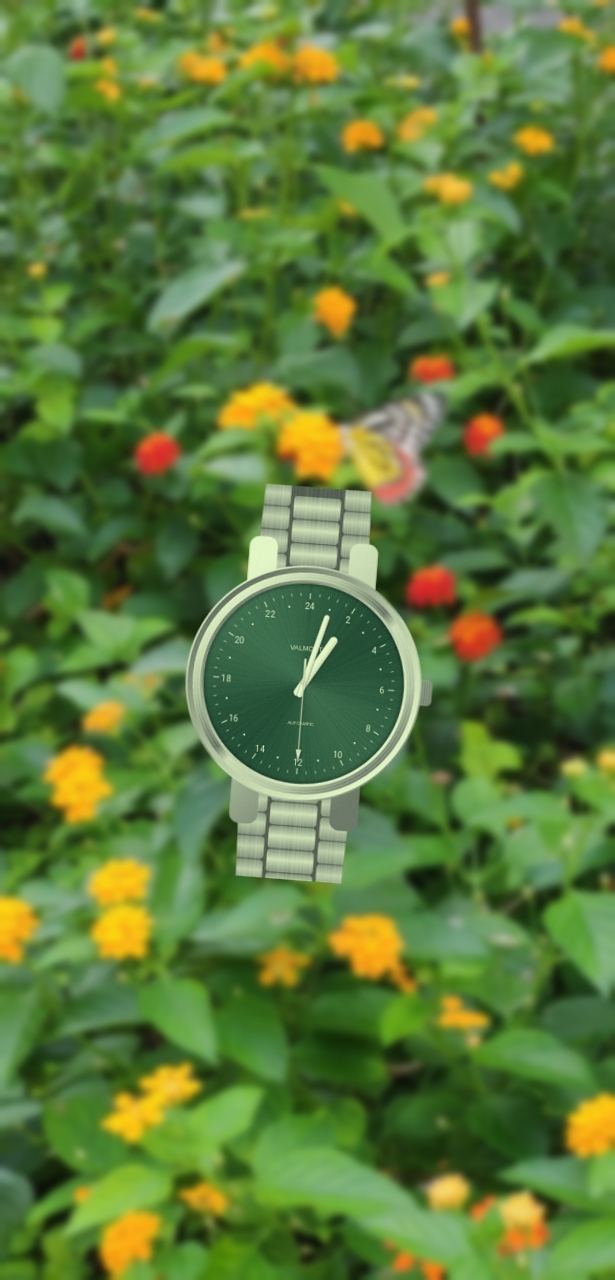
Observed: **2:02:30**
